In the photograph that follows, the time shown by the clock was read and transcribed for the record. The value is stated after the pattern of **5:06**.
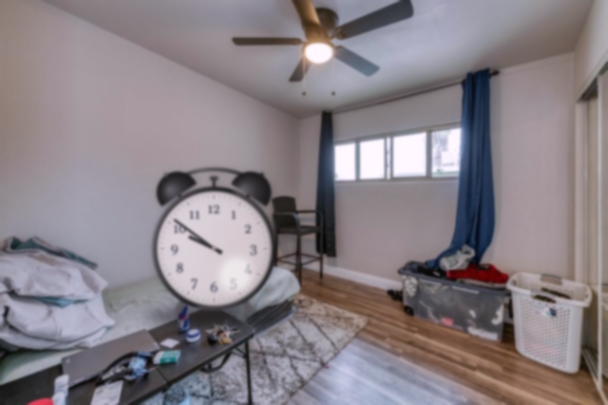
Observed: **9:51**
